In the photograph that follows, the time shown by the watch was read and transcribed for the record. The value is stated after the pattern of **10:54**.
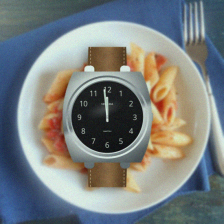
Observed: **11:59**
